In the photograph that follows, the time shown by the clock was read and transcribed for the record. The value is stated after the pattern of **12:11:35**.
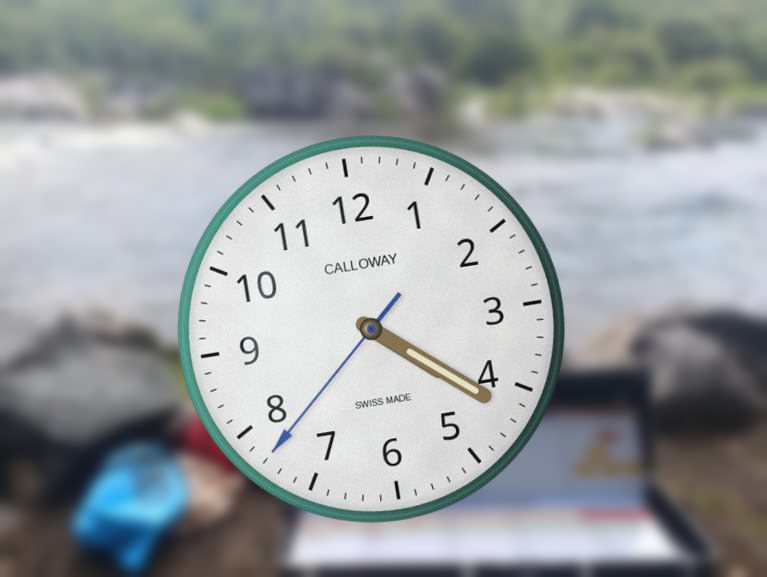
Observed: **4:21:38**
